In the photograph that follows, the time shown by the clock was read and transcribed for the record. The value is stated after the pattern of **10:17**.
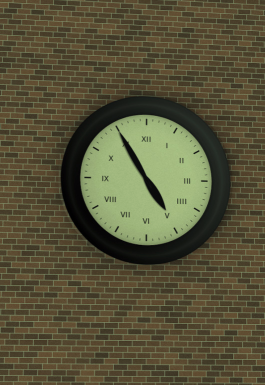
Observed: **4:55**
